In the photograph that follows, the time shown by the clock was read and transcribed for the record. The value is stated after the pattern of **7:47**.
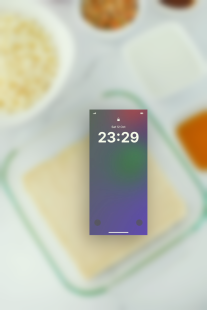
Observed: **23:29**
